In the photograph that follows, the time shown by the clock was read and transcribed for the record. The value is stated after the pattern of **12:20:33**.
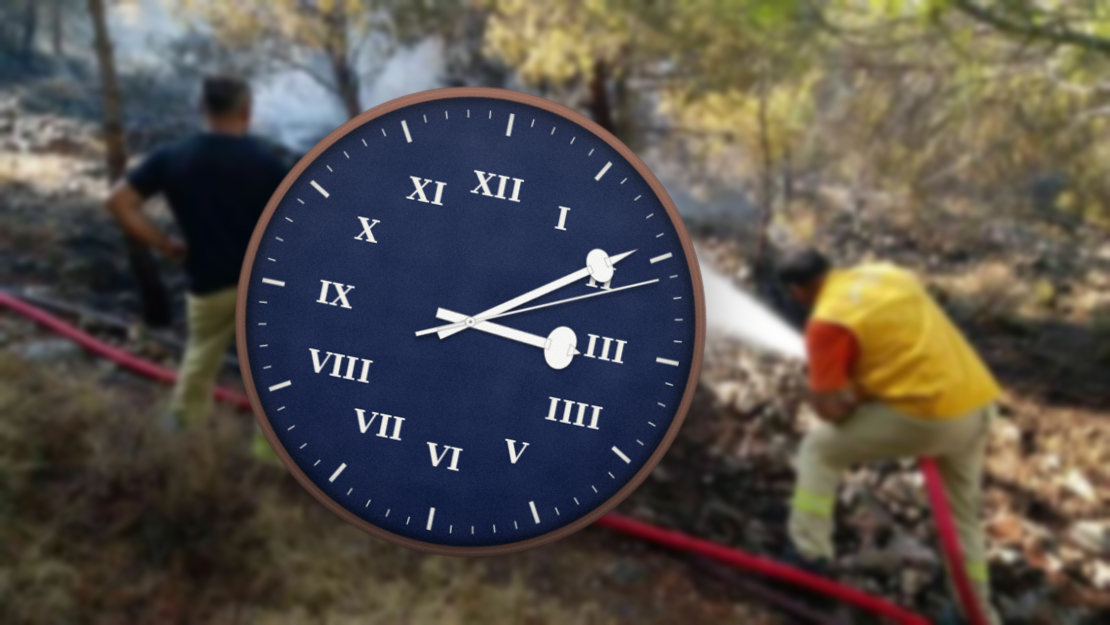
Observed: **3:09:11**
